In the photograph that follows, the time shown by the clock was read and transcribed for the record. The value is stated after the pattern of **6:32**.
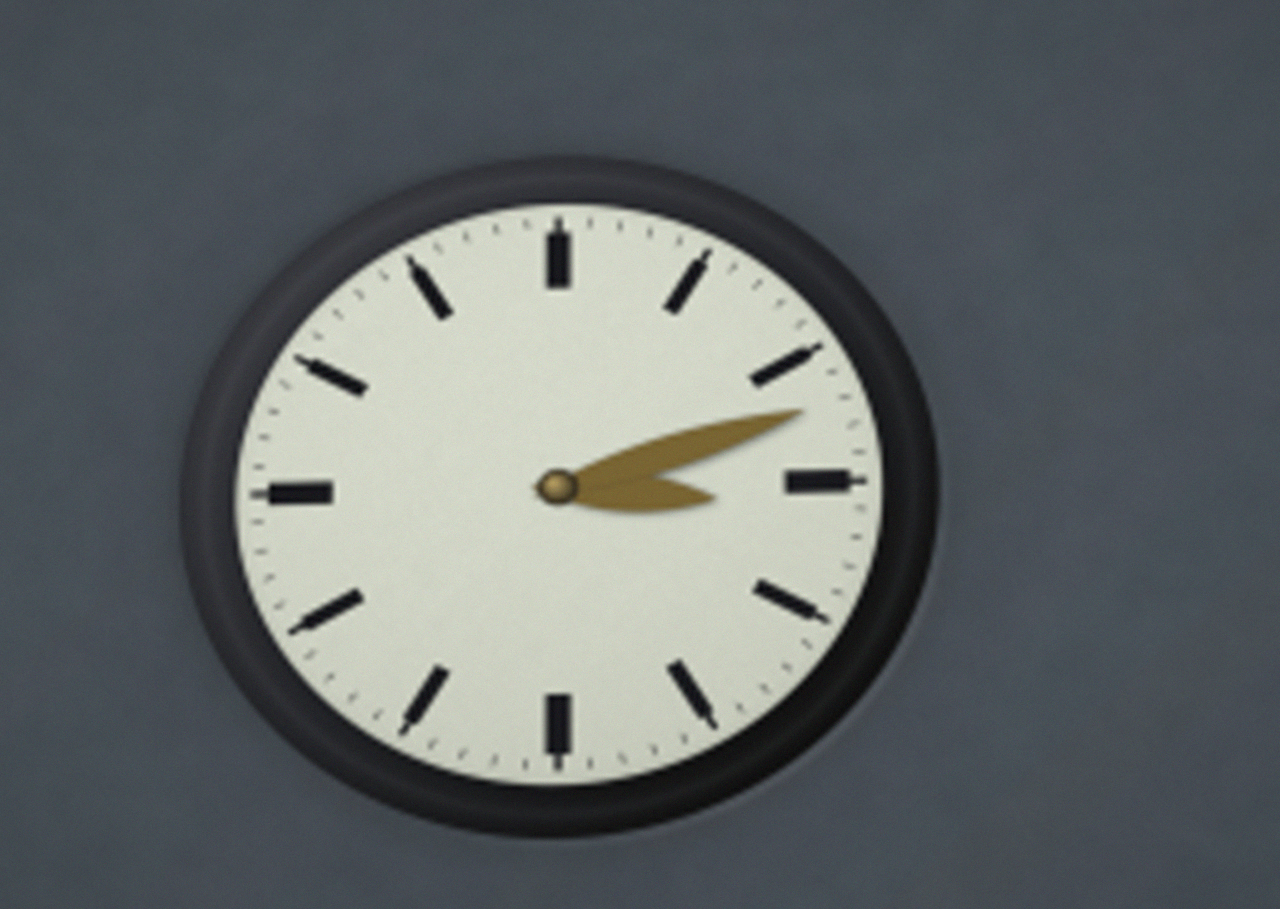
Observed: **3:12**
